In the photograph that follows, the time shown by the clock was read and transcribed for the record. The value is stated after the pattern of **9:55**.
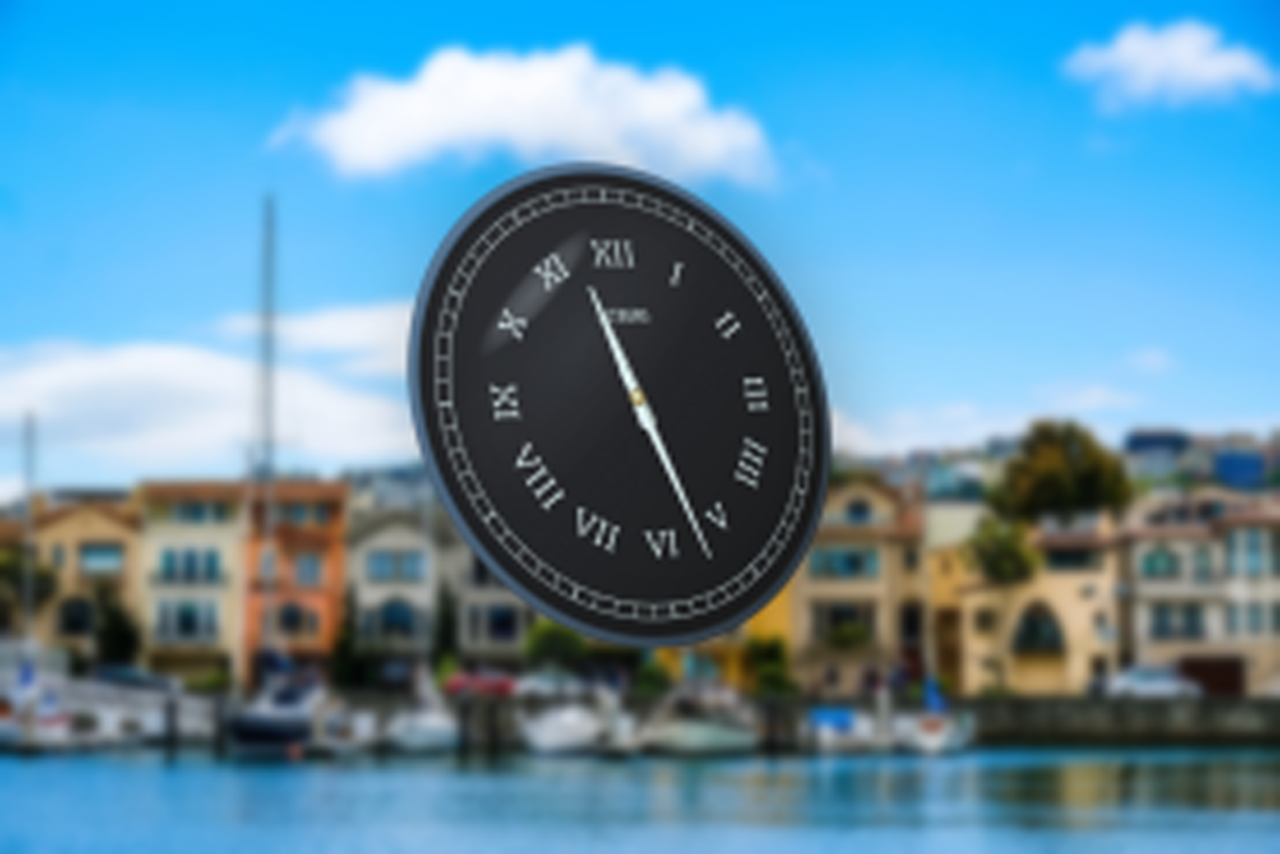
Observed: **11:27**
